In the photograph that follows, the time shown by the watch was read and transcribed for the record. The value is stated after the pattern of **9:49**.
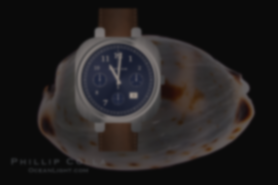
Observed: **11:01**
